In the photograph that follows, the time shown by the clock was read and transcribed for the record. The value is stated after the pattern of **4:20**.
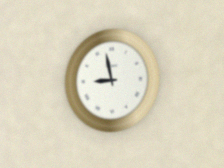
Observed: **8:58**
